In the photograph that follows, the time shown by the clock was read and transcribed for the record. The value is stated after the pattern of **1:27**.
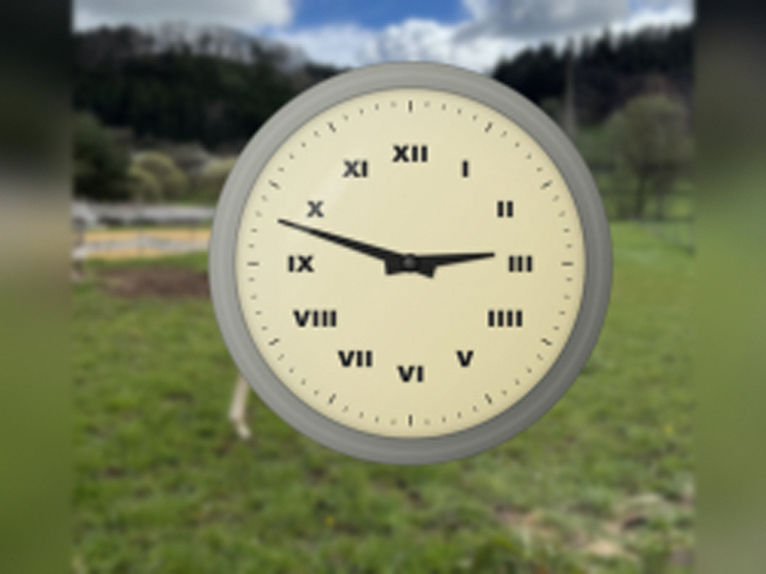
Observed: **2:48**
